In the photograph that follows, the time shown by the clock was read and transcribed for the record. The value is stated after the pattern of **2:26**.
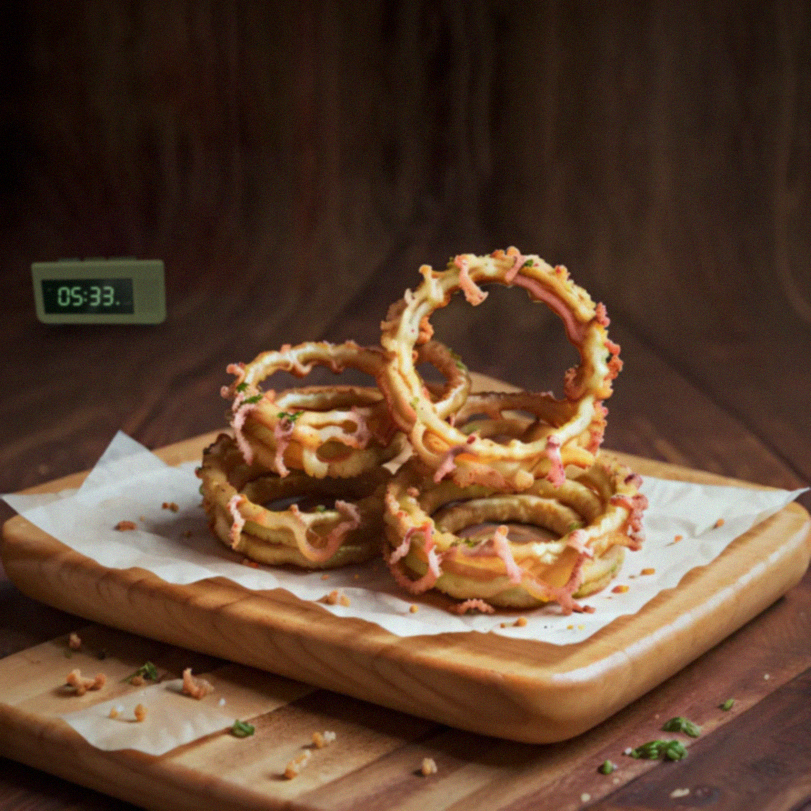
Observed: **5:33**
